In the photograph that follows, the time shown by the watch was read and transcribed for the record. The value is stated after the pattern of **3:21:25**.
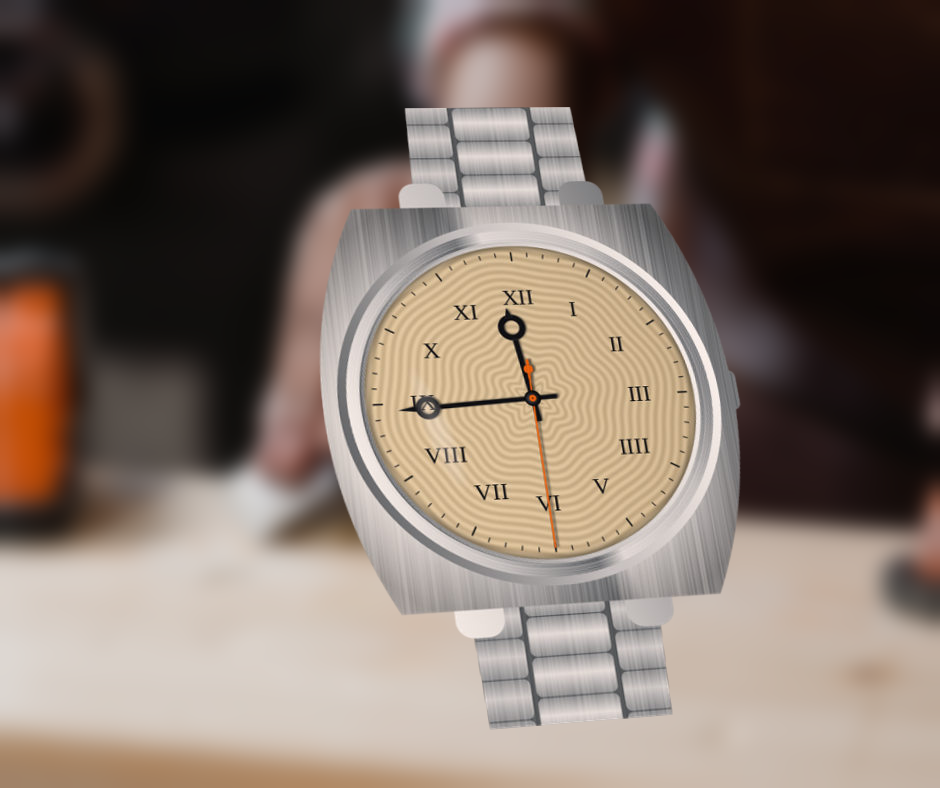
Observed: **11:44:30**
